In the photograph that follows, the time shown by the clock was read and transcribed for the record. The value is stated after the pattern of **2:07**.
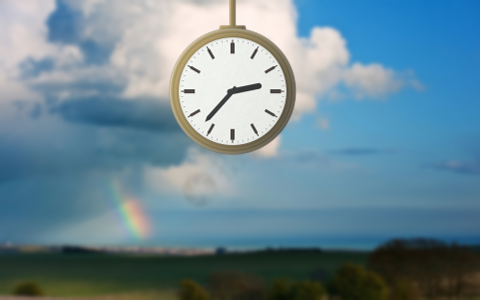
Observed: **2:37**
